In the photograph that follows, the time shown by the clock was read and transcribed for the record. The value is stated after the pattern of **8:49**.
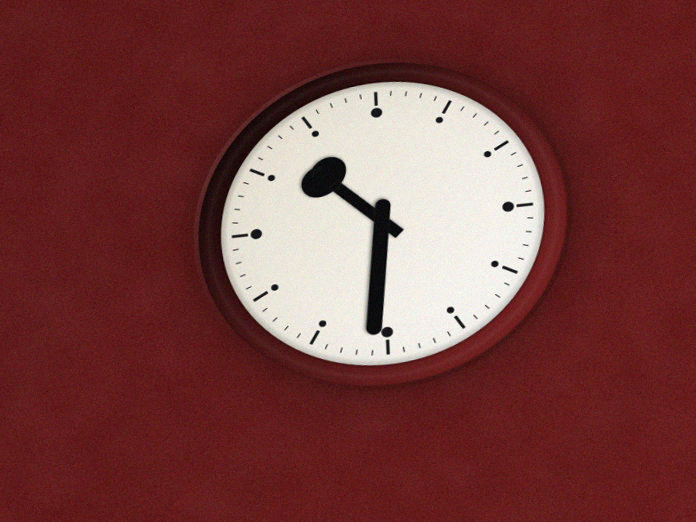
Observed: **10:31**
